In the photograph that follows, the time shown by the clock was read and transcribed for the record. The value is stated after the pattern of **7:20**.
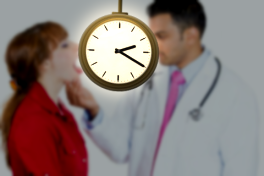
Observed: **2:20**
